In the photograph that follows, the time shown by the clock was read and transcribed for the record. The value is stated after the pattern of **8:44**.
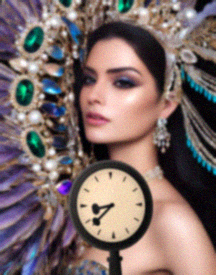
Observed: **8:38**
